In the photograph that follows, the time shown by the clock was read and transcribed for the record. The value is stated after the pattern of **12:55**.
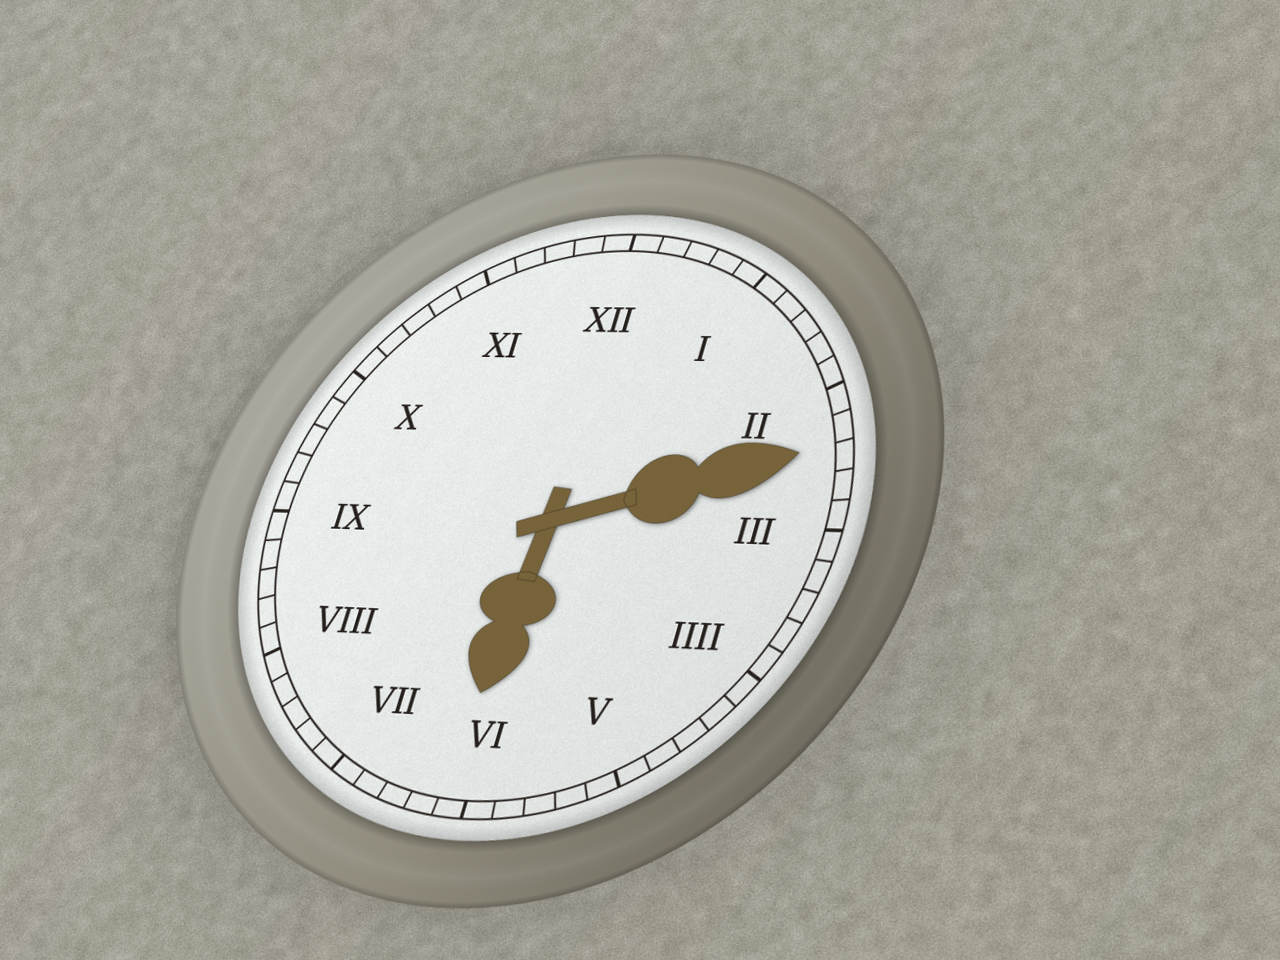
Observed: **6:12**
